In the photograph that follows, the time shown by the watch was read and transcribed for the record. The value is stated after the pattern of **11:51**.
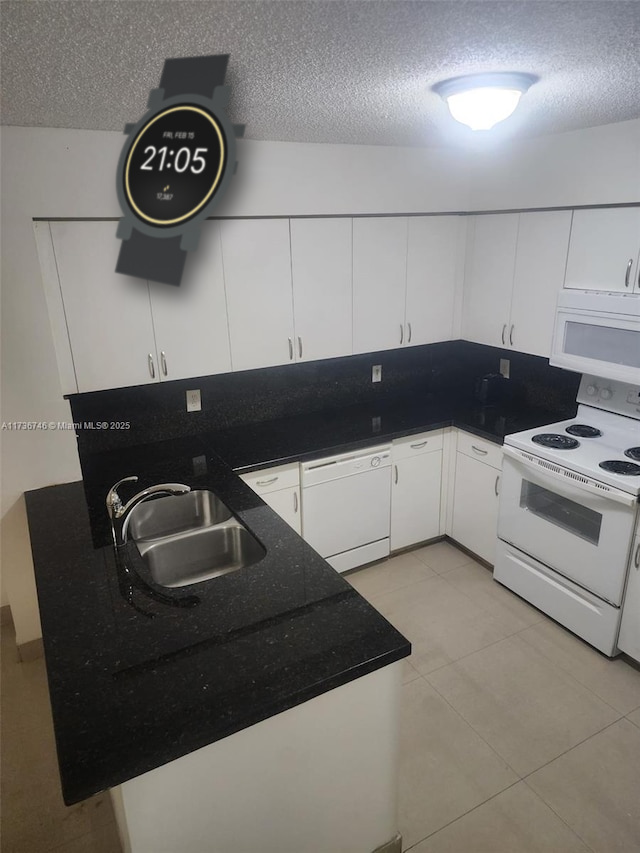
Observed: **21:05**
